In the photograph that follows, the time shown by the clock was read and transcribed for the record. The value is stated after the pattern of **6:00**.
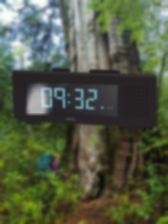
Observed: **9:32**
